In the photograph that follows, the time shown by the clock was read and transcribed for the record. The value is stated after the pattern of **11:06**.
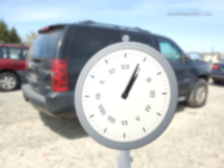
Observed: **1:04**
